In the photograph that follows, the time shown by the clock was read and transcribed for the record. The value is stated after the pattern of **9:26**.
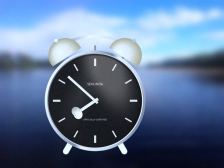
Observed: **7:52**
